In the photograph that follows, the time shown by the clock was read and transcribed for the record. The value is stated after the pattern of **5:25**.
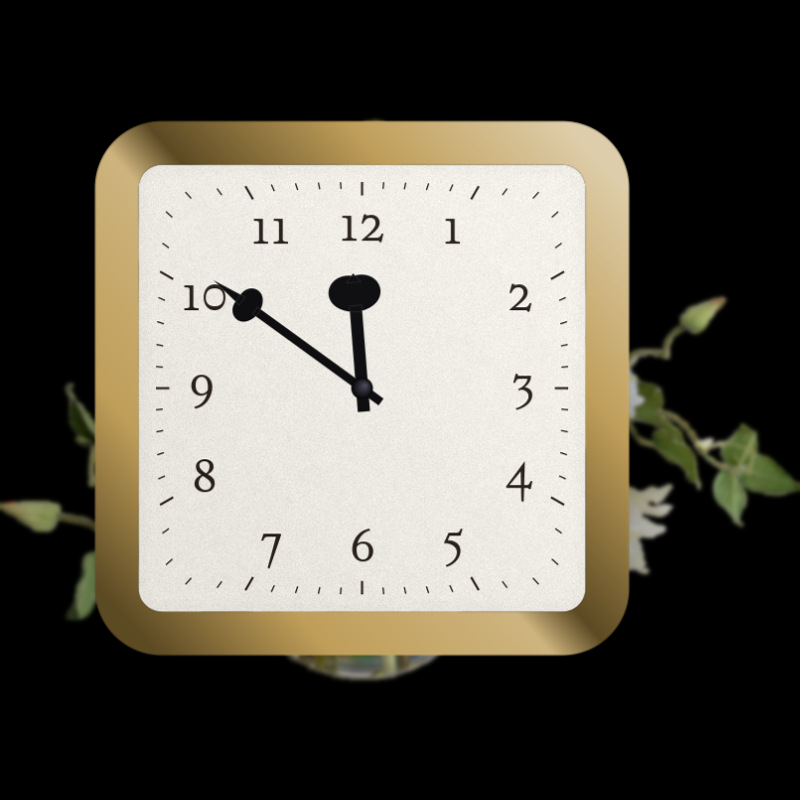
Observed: **11:51**
